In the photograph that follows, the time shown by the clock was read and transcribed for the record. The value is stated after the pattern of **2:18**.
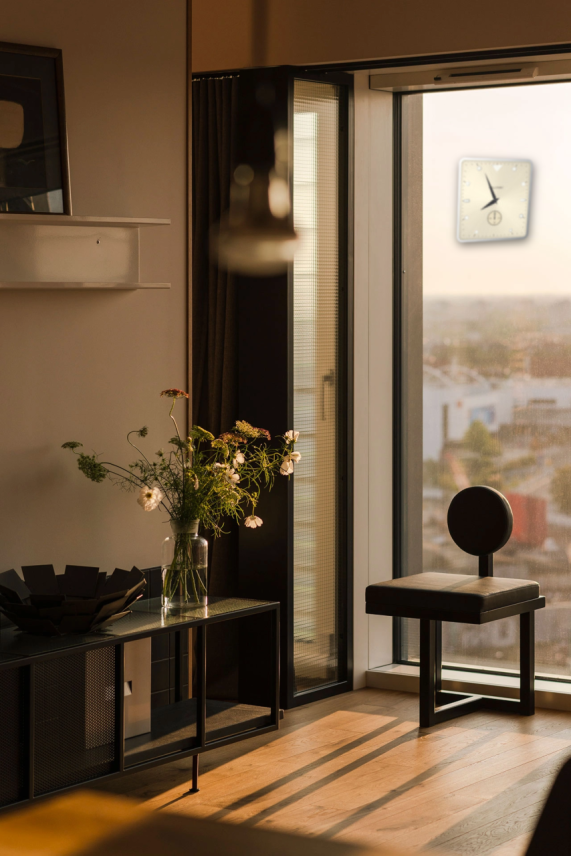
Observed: **7:56**
